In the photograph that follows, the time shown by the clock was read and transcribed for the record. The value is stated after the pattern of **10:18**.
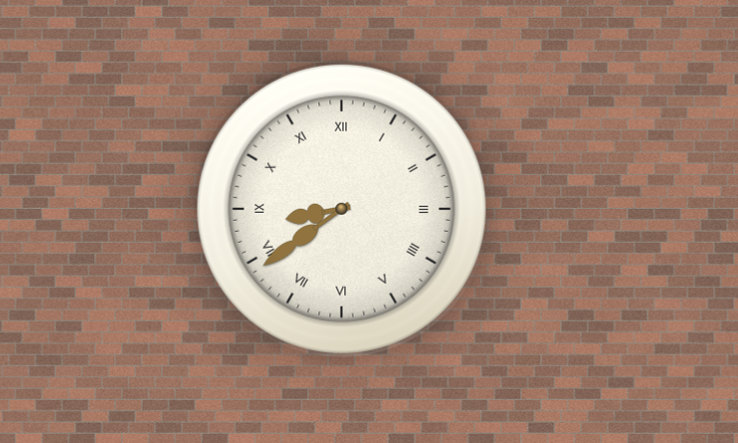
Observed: **8:39**
